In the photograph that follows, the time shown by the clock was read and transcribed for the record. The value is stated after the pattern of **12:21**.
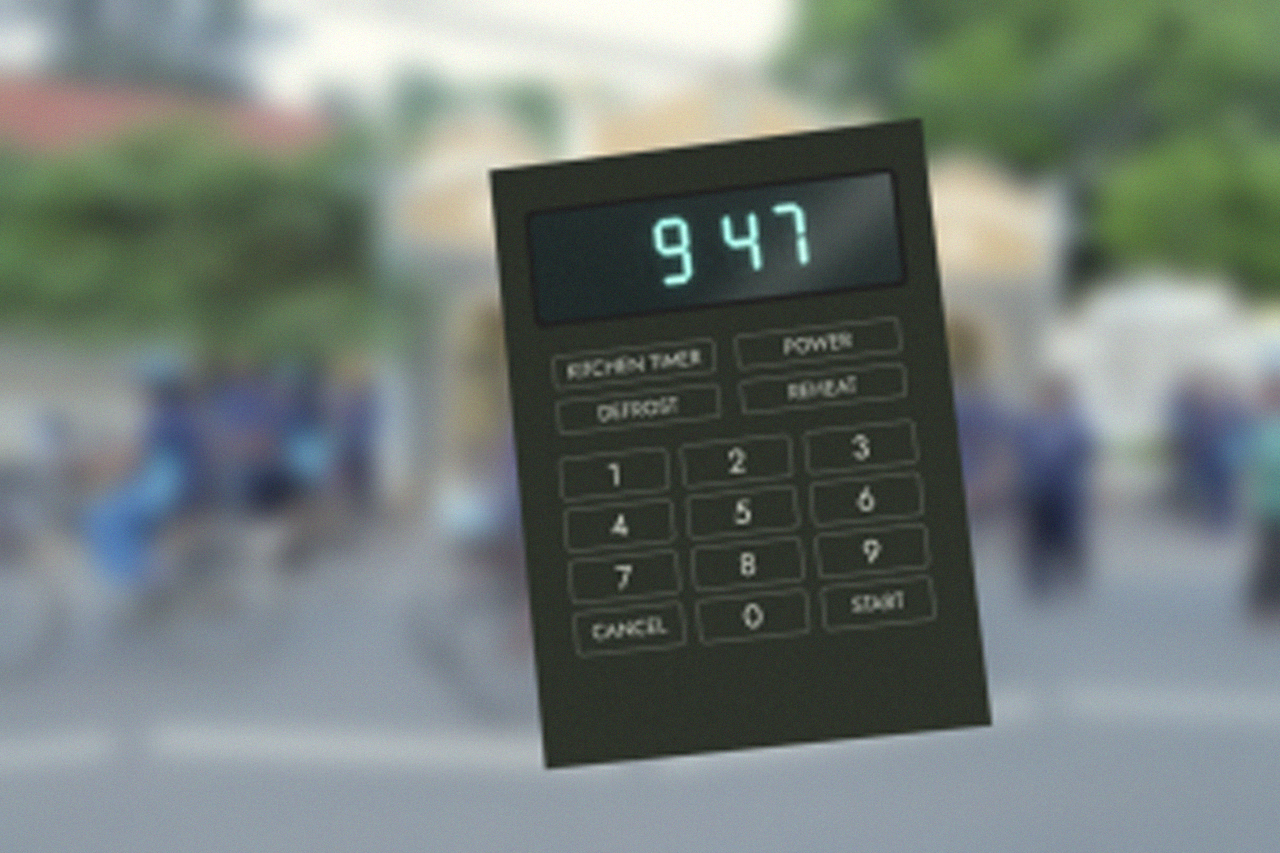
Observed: **9:47**
